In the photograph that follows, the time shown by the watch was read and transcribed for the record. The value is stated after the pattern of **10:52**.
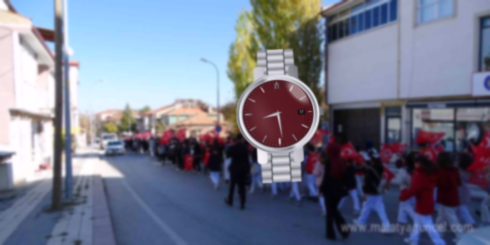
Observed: **8:29**
